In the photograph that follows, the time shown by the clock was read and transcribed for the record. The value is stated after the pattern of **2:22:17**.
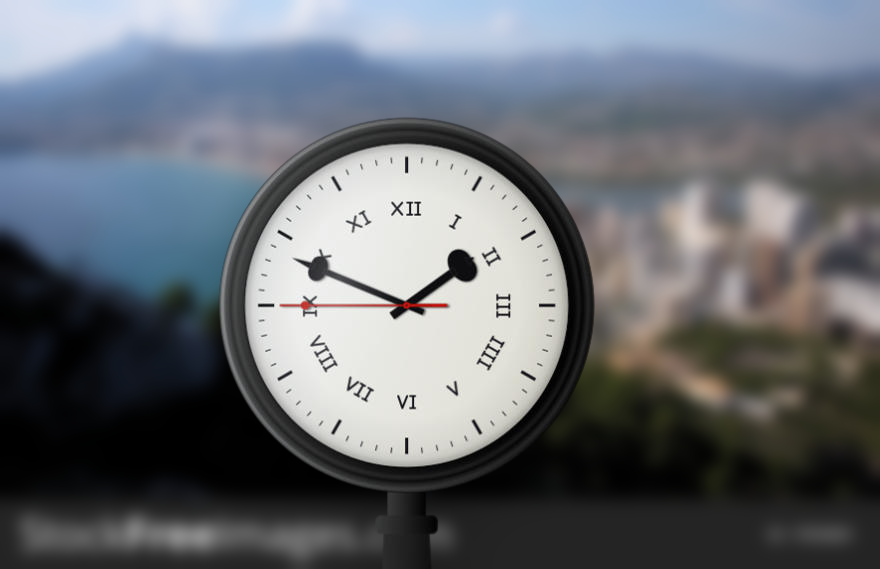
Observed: **1:48:45**
